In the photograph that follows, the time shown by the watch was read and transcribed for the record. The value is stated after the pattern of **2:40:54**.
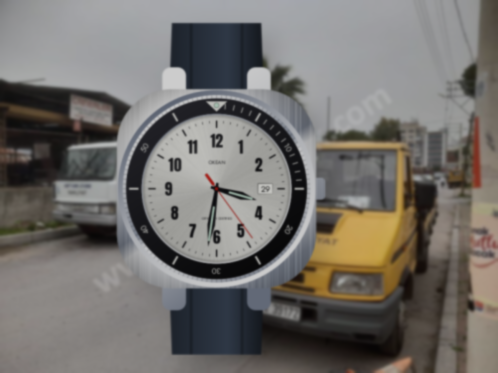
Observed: **3:31:24**
